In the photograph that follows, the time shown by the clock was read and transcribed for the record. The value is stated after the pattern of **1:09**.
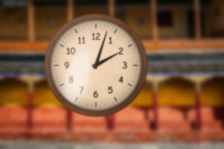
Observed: **2:03**
